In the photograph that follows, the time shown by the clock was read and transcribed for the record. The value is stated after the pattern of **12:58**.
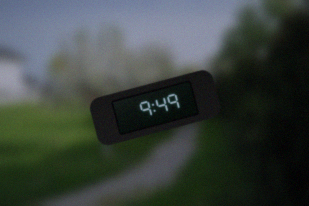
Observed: **9:49**
